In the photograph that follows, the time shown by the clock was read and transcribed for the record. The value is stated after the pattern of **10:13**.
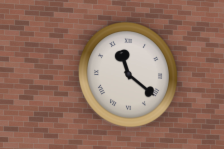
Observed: **11:21**
